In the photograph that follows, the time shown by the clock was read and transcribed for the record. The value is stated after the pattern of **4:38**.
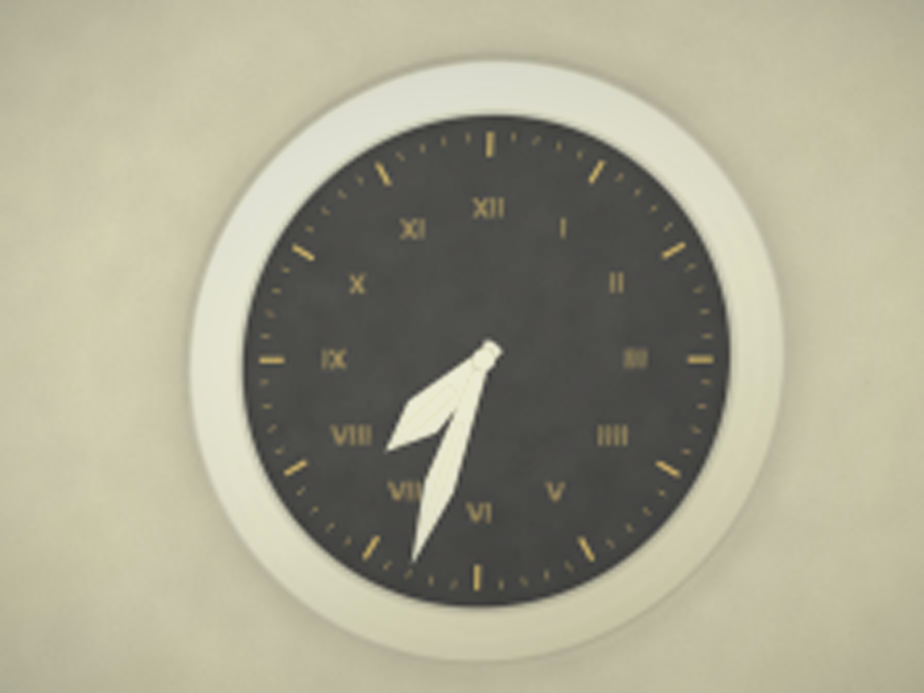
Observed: **7:33**
